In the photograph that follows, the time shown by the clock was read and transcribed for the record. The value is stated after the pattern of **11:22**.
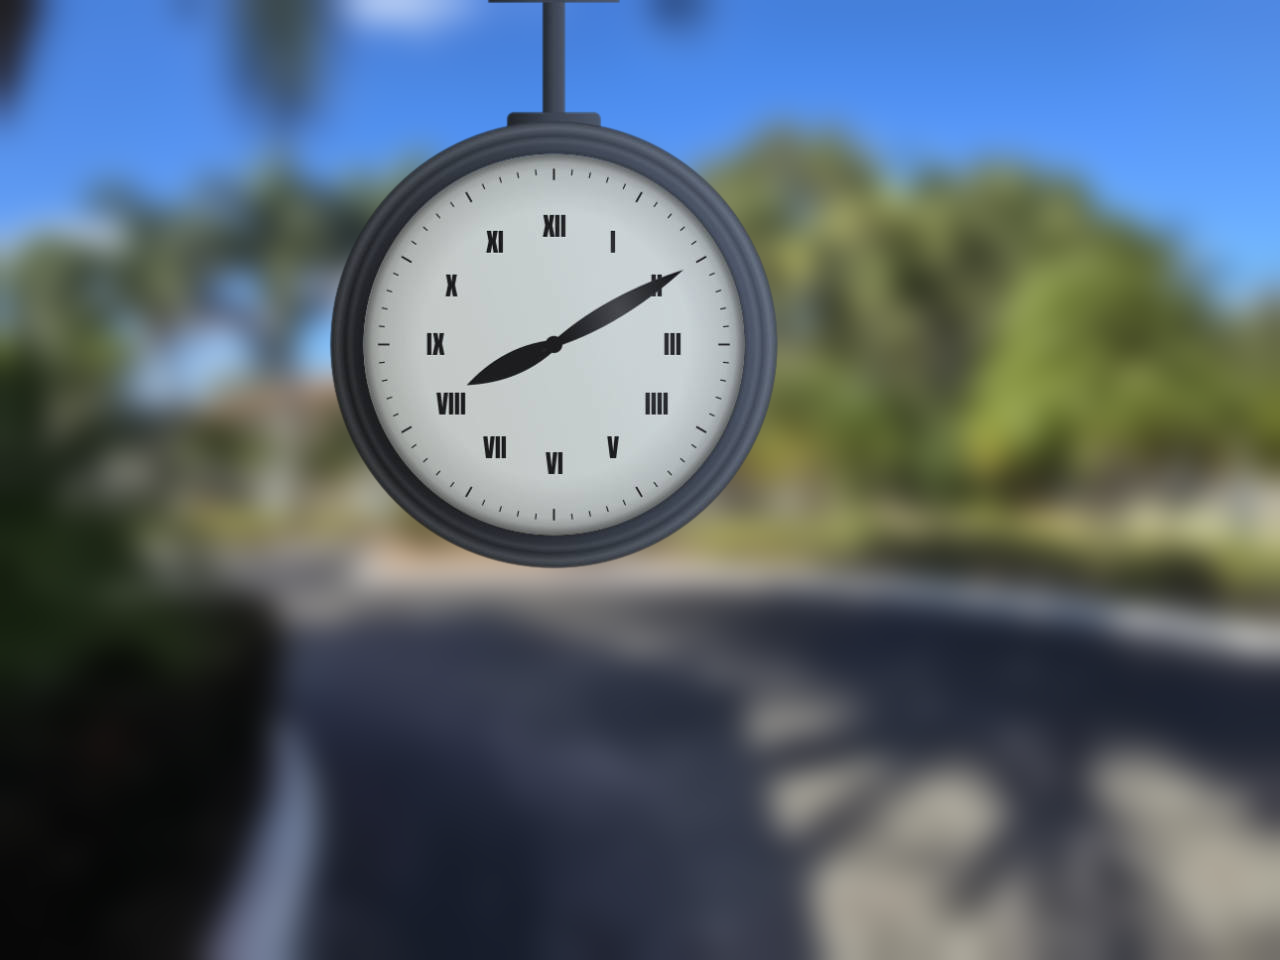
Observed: **8:10**
